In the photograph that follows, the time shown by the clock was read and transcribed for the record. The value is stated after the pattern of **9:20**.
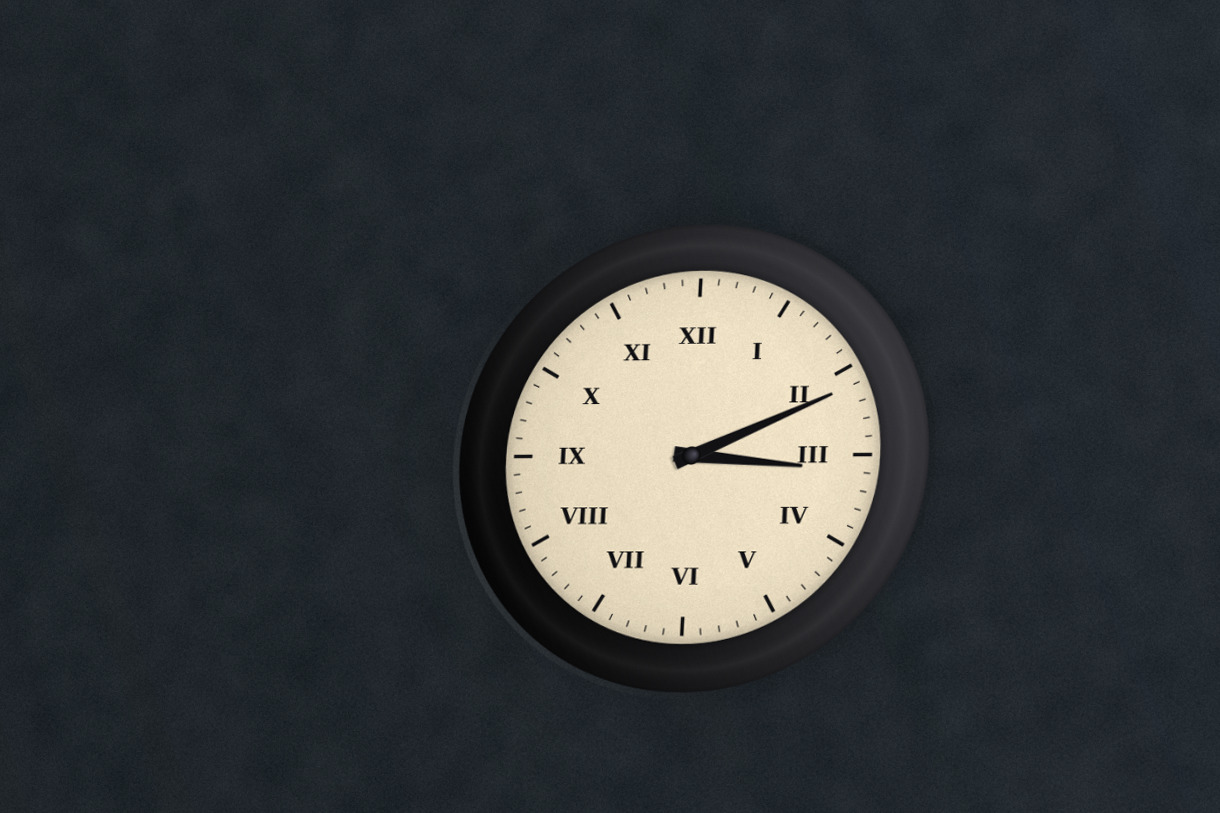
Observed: **3:11**
